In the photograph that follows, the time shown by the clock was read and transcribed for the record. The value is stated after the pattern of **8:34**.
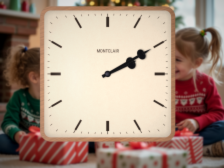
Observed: **2:10**
